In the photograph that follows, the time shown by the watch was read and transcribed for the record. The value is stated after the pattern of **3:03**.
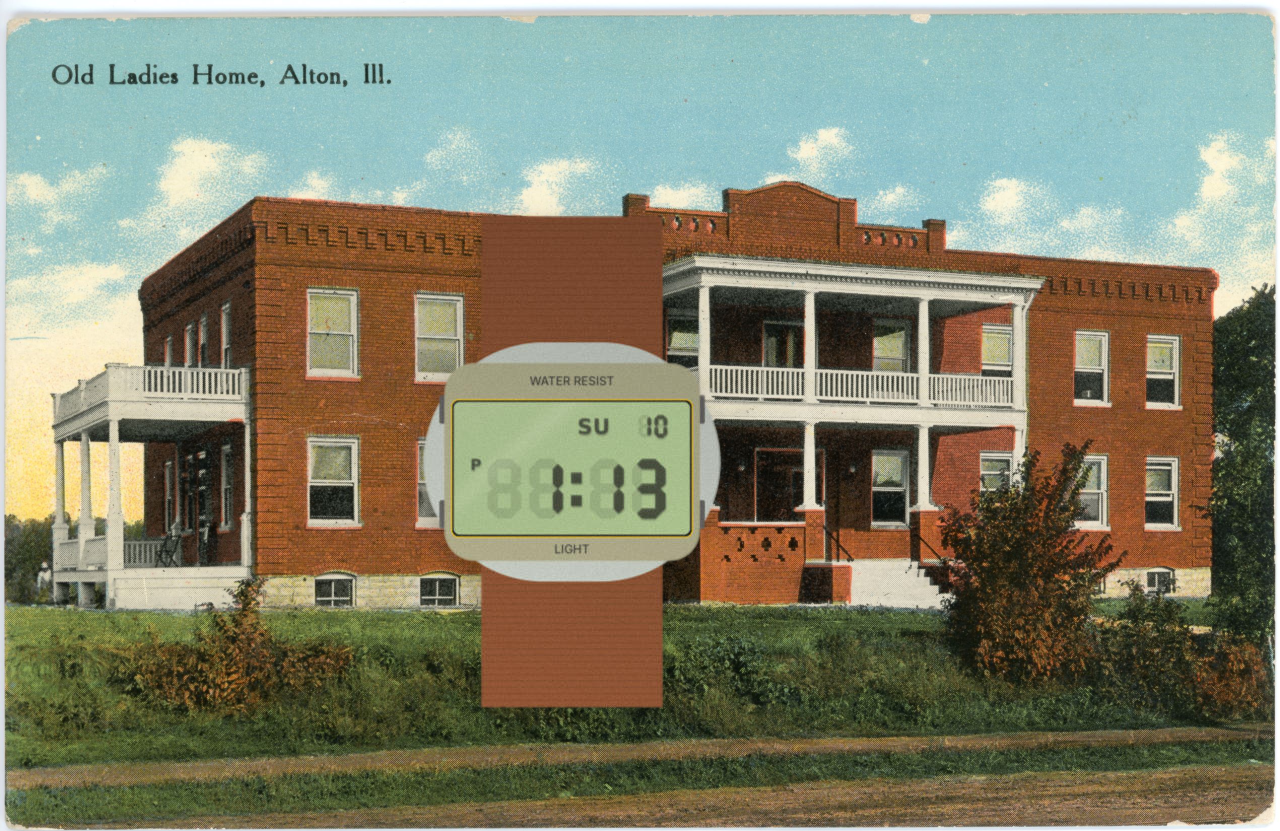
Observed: **1:13**
